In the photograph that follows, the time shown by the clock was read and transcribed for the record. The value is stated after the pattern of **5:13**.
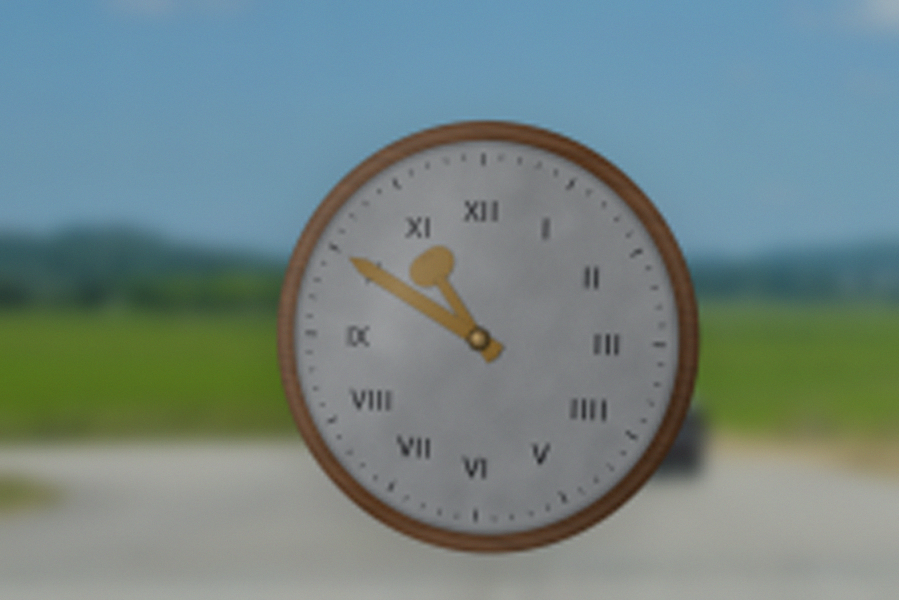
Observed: **10:50**
